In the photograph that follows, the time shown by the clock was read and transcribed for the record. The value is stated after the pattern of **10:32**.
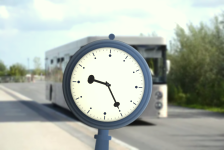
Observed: **9:25**
